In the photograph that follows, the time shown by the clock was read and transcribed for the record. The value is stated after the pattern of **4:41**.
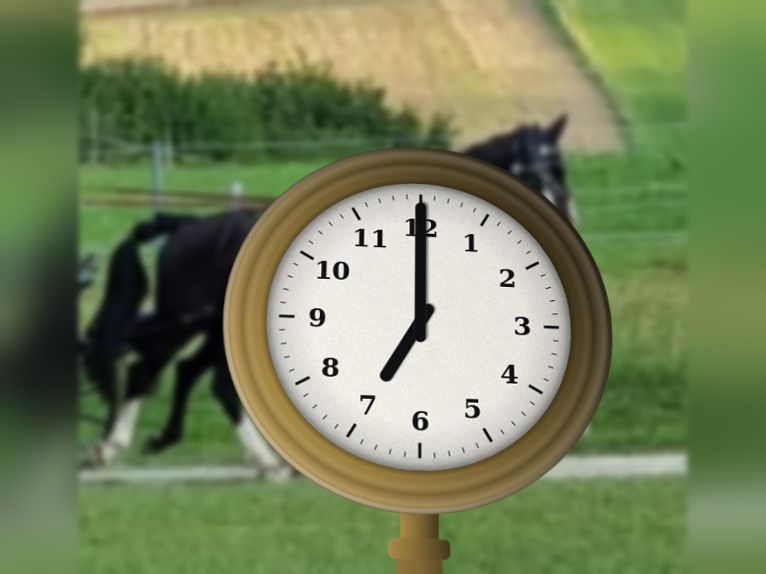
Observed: **7:00**
